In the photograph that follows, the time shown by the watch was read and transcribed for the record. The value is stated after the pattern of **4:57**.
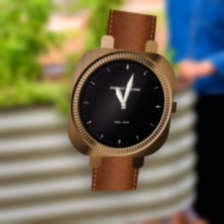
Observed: **11:02**
